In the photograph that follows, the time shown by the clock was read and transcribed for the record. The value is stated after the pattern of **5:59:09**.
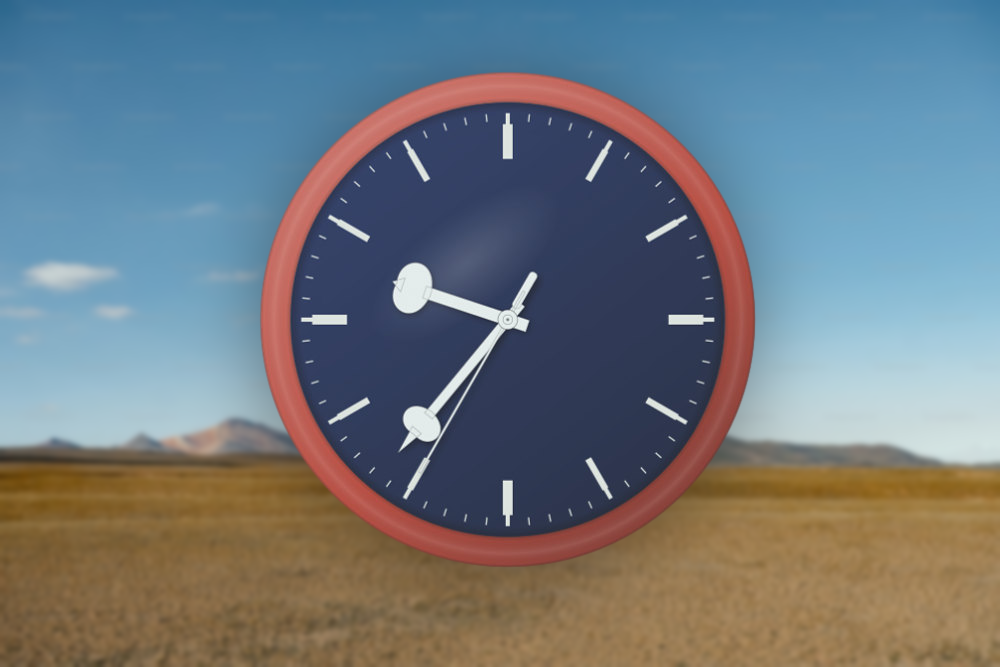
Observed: **9:36:35**
